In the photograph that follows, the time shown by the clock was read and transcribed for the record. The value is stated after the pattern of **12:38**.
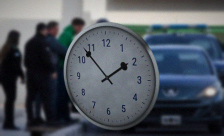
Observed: **1:53**
